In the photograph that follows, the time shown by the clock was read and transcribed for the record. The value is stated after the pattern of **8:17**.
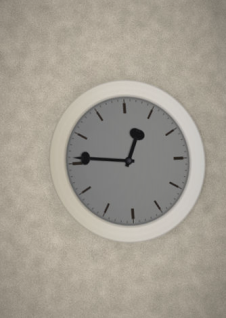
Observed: **12:46**
